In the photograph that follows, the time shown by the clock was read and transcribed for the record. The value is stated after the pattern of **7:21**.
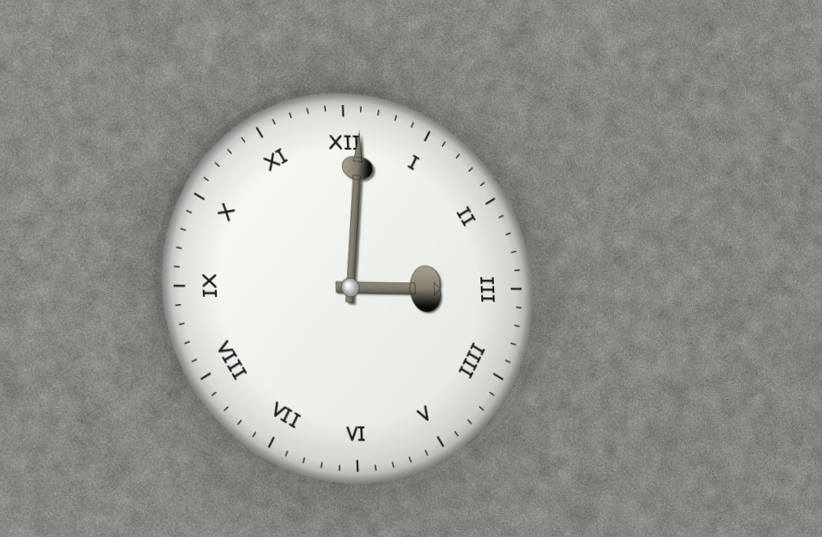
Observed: **3:01**
